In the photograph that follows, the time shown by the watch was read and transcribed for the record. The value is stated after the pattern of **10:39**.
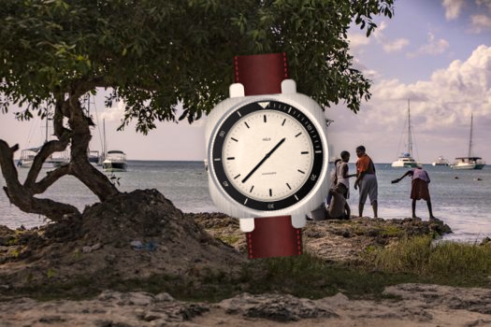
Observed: **1:38**
